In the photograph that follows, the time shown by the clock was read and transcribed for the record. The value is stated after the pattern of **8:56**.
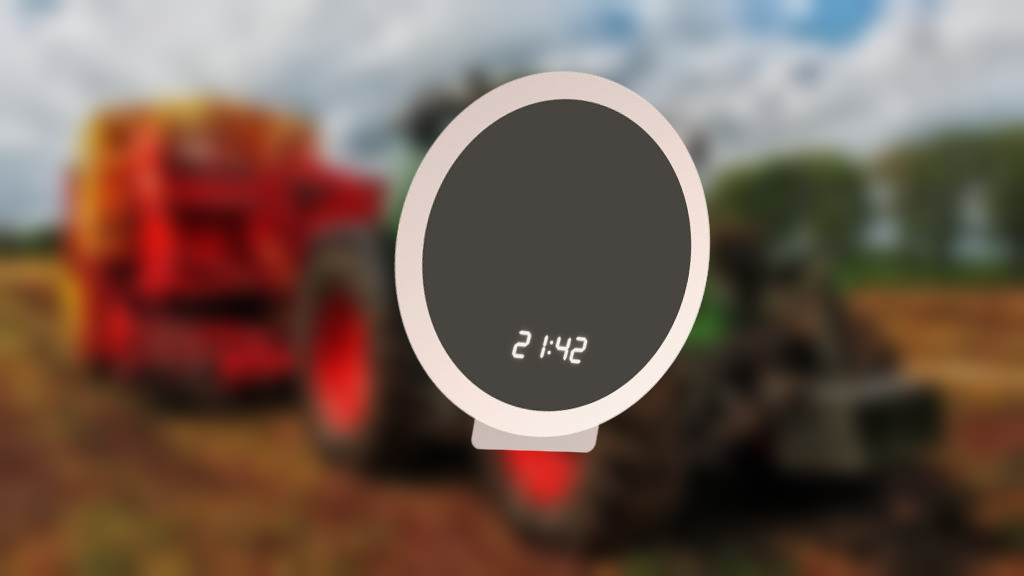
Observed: **21:42**
